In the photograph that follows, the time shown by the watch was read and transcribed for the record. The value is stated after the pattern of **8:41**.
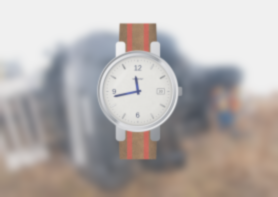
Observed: **11:43**
